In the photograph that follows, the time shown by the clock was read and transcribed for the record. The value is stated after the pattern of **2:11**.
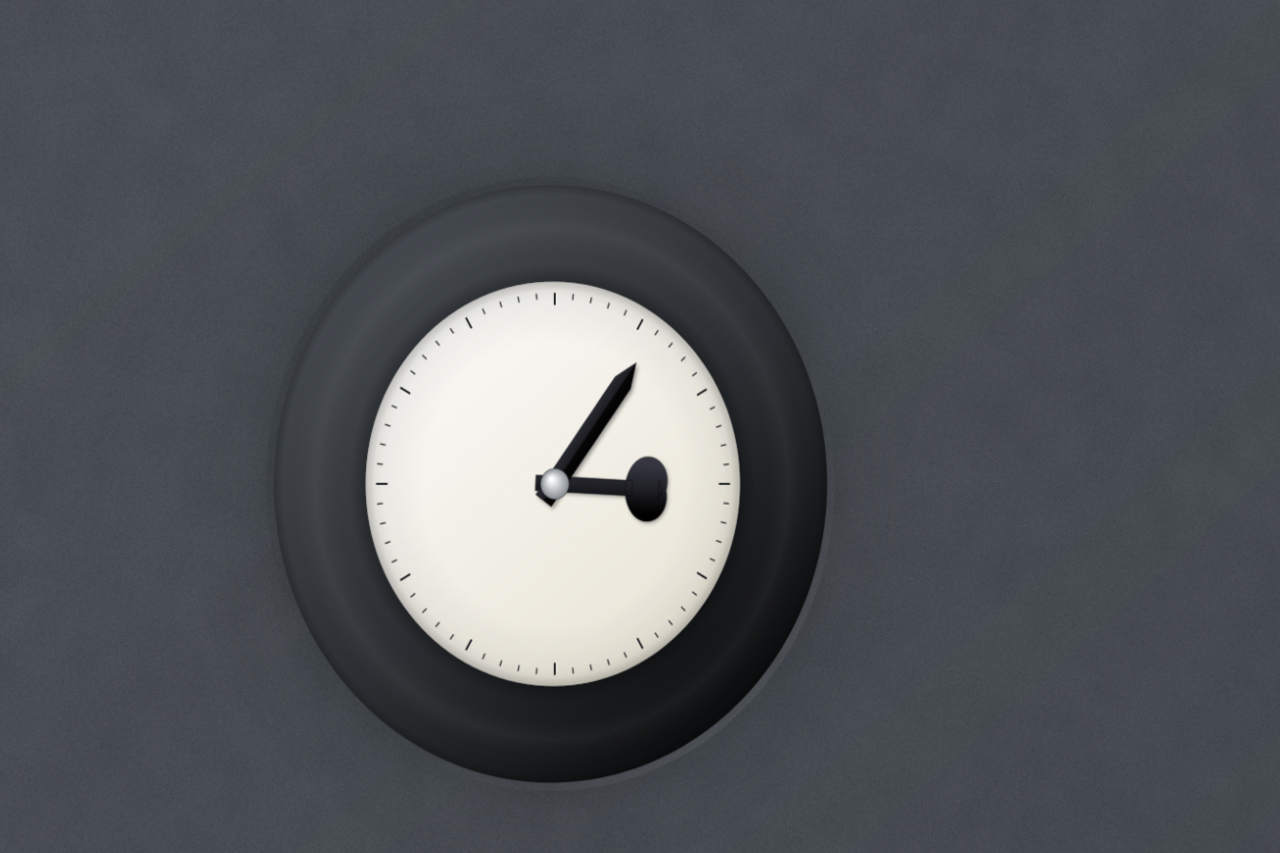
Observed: **3:06**
